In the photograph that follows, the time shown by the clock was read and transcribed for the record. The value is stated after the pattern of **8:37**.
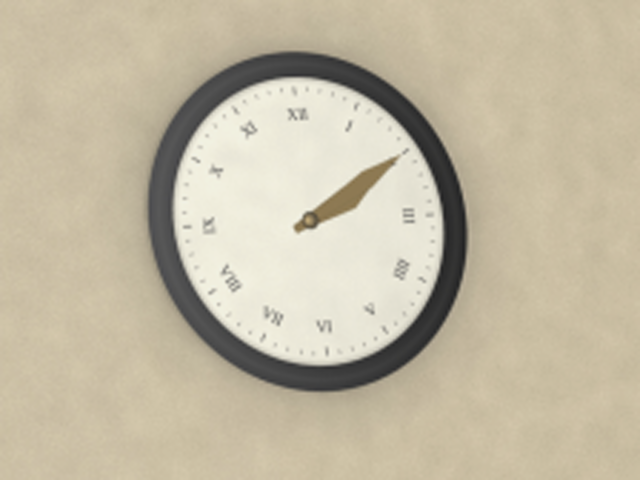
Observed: **2:10**
